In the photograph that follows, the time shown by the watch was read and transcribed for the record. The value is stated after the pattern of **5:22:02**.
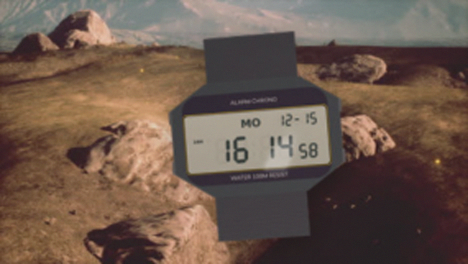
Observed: **16:14:58**
